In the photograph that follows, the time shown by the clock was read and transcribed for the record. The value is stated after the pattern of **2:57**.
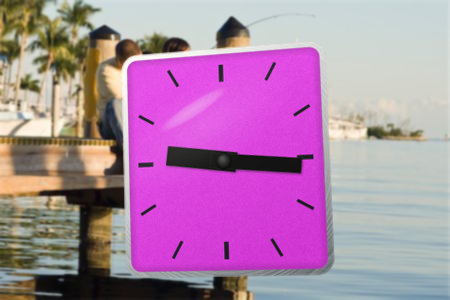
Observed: **9:16**
